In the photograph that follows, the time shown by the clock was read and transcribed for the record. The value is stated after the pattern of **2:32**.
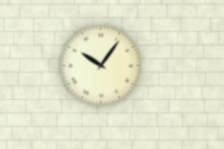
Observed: **10:06**
